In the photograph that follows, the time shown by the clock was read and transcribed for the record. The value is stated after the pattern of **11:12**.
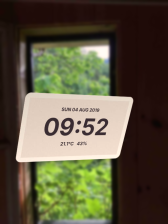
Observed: **9:52**
